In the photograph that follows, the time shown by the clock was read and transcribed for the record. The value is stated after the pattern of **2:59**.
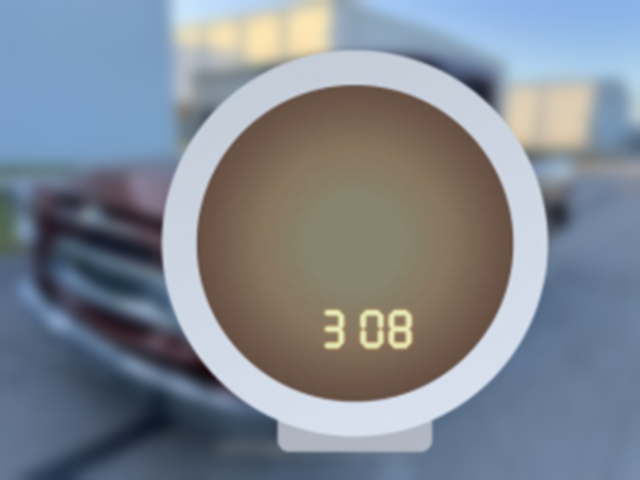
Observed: **3:08**
